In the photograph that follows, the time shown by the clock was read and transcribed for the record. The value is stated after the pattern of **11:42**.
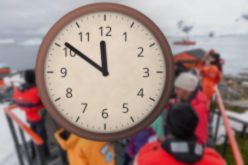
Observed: **11:51**
